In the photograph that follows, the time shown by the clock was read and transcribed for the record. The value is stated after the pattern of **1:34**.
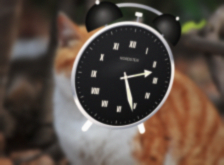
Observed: **2:26**
